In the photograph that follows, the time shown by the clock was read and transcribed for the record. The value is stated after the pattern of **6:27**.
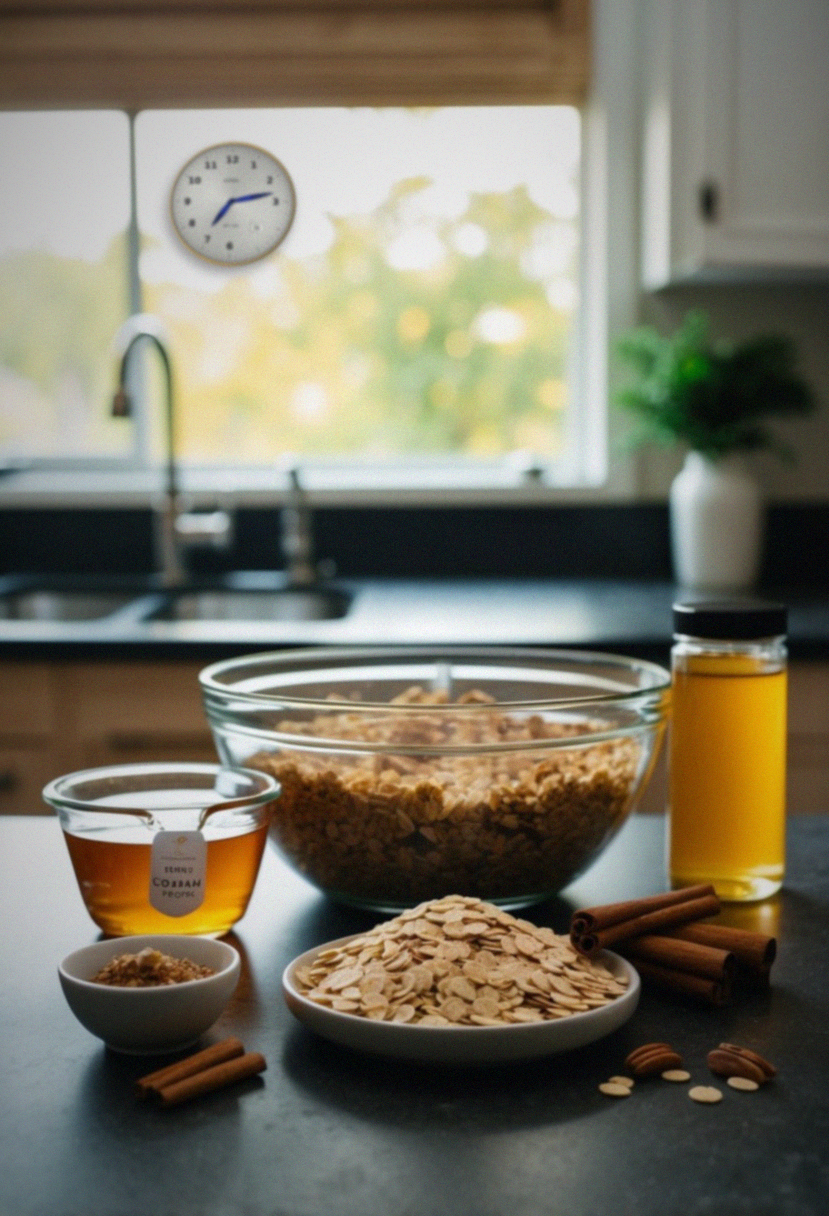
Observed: **7:13**
